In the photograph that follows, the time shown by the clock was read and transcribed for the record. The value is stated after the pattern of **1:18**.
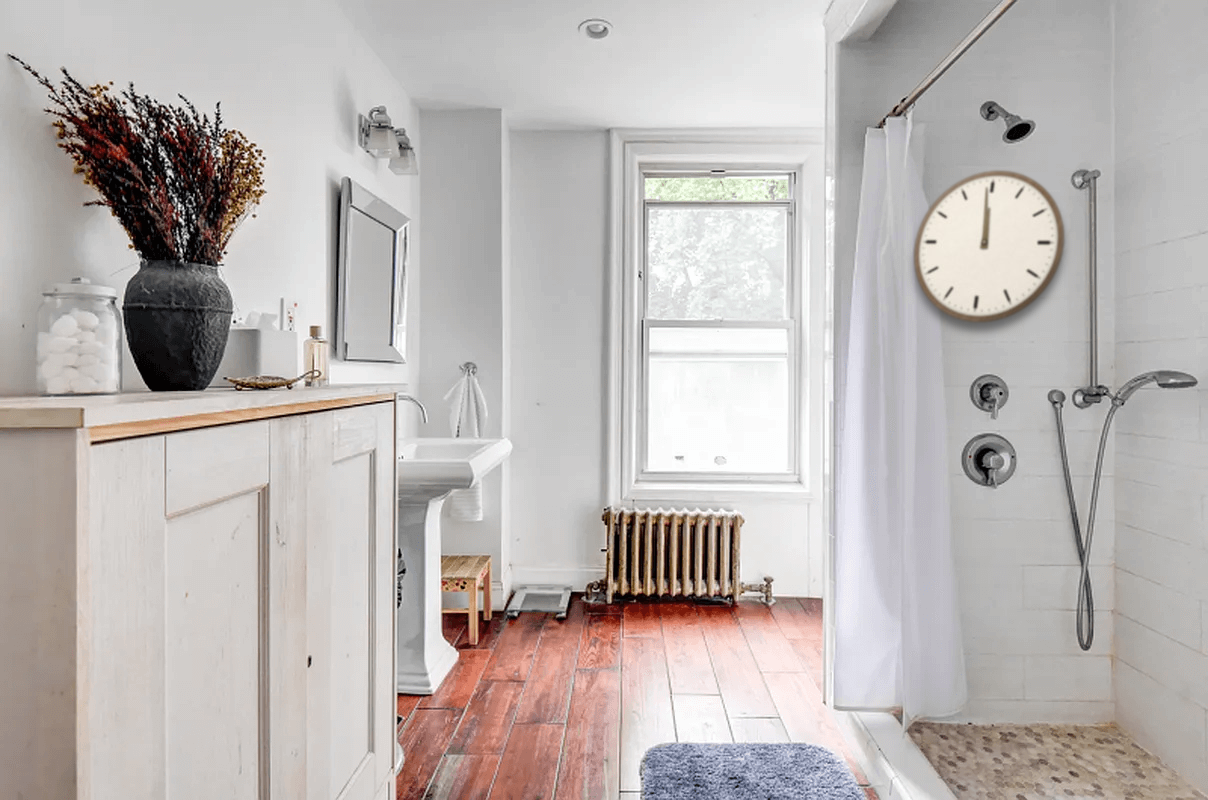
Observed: **11:59**
